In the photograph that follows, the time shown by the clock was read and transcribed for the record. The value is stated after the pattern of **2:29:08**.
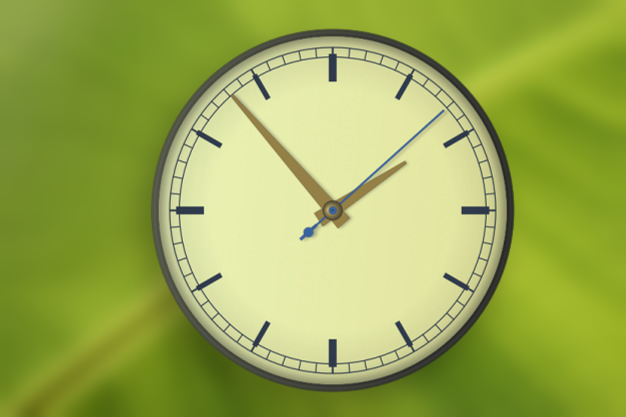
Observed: **1:53:08**
